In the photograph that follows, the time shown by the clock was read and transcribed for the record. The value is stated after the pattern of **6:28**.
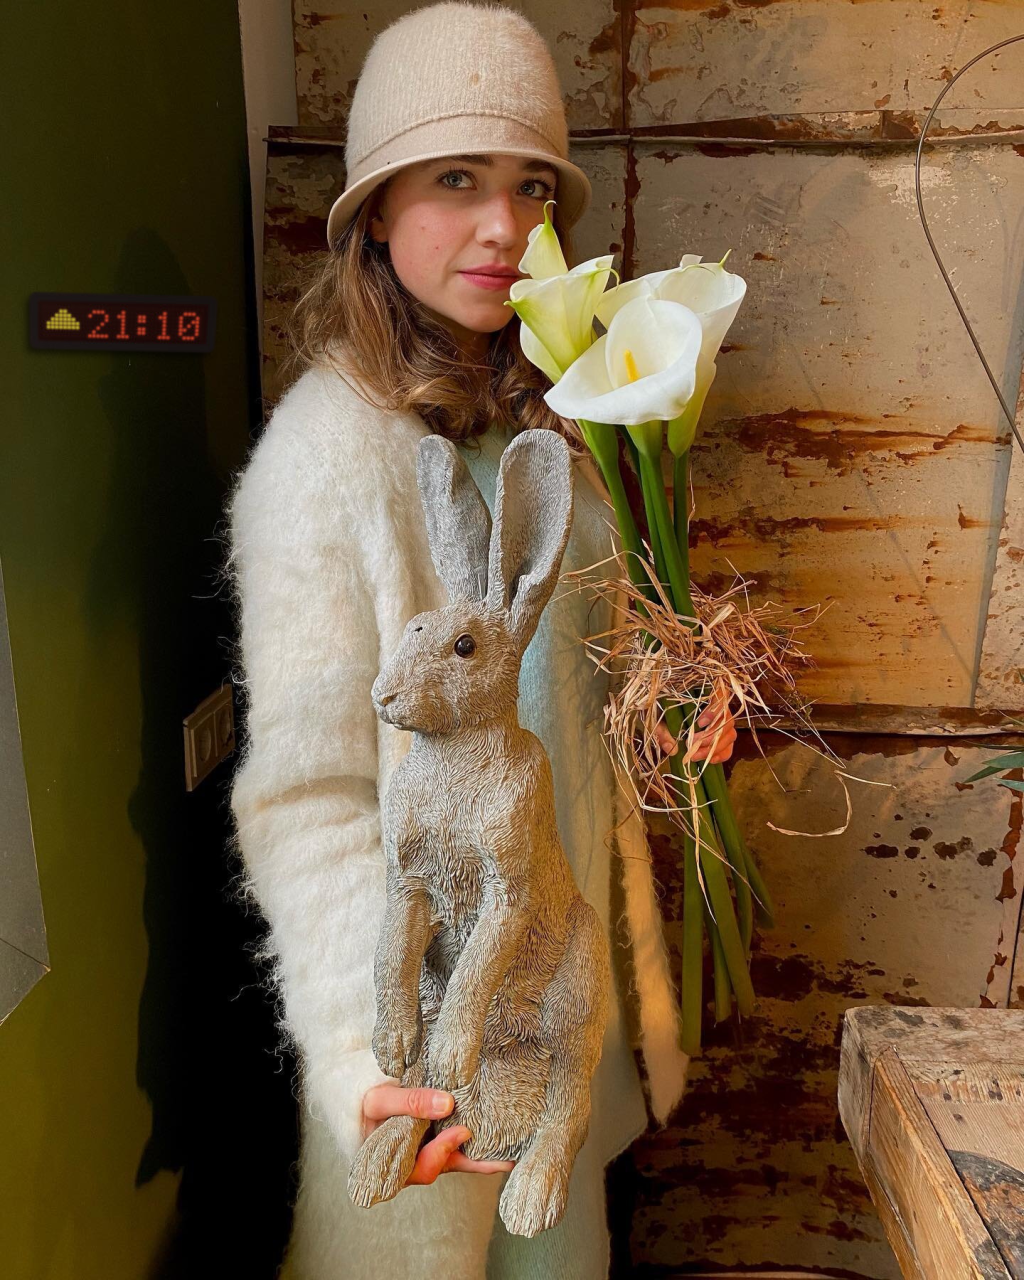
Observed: **21:10**
